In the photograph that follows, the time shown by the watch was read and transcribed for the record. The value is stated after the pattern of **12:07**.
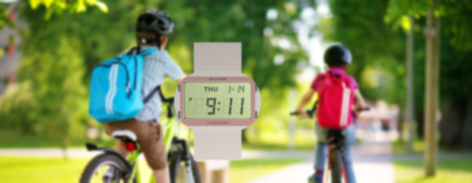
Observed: **9:11**
